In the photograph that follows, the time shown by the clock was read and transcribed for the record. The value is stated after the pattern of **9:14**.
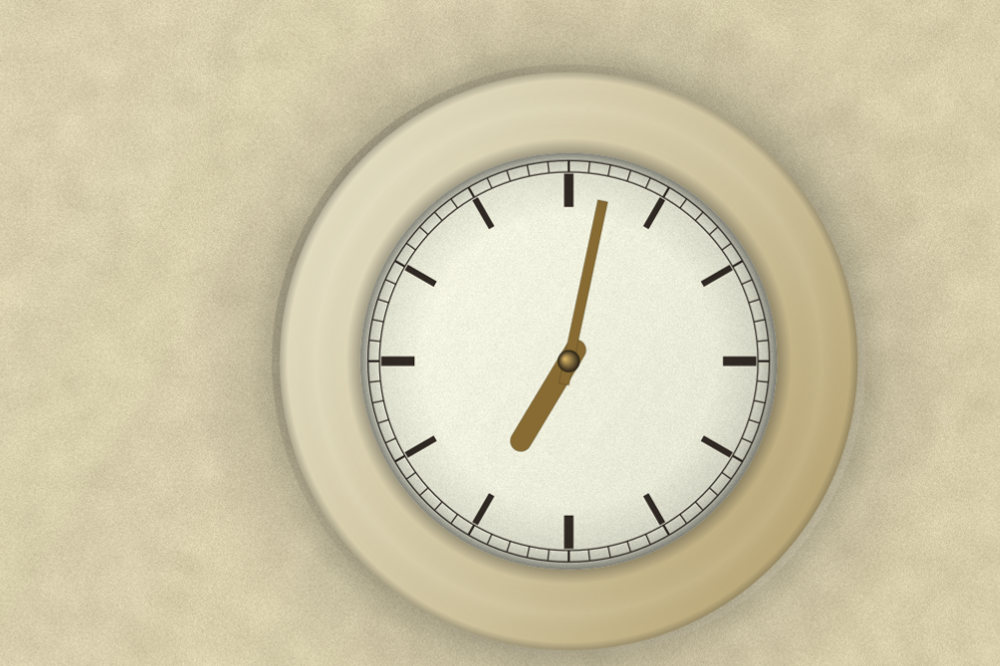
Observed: **7:02**
